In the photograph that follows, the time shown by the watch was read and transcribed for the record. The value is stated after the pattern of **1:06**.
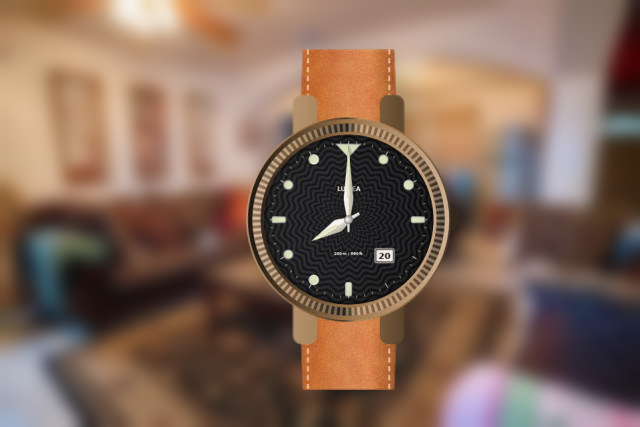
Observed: **8:00**
